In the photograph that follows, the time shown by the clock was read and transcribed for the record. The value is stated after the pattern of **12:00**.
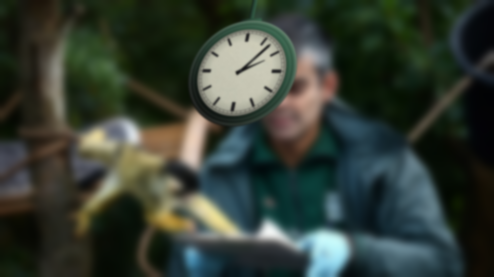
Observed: **2:07**
